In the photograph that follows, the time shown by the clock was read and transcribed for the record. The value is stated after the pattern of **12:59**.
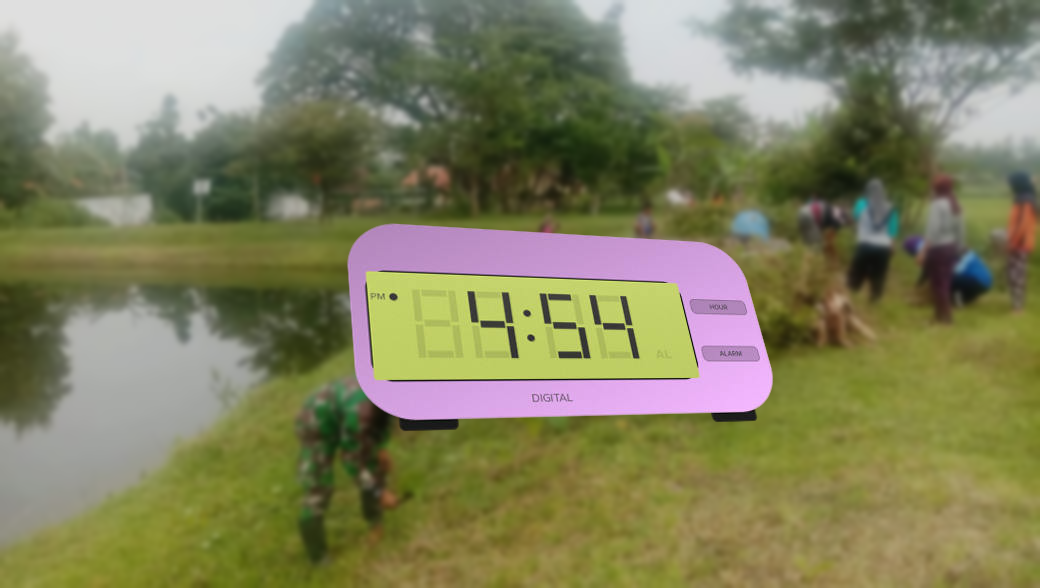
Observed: **4:54**
